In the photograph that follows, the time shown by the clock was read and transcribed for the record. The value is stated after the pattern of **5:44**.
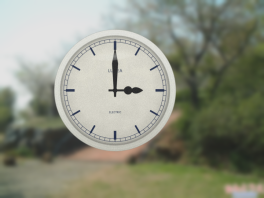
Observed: **3:00**
